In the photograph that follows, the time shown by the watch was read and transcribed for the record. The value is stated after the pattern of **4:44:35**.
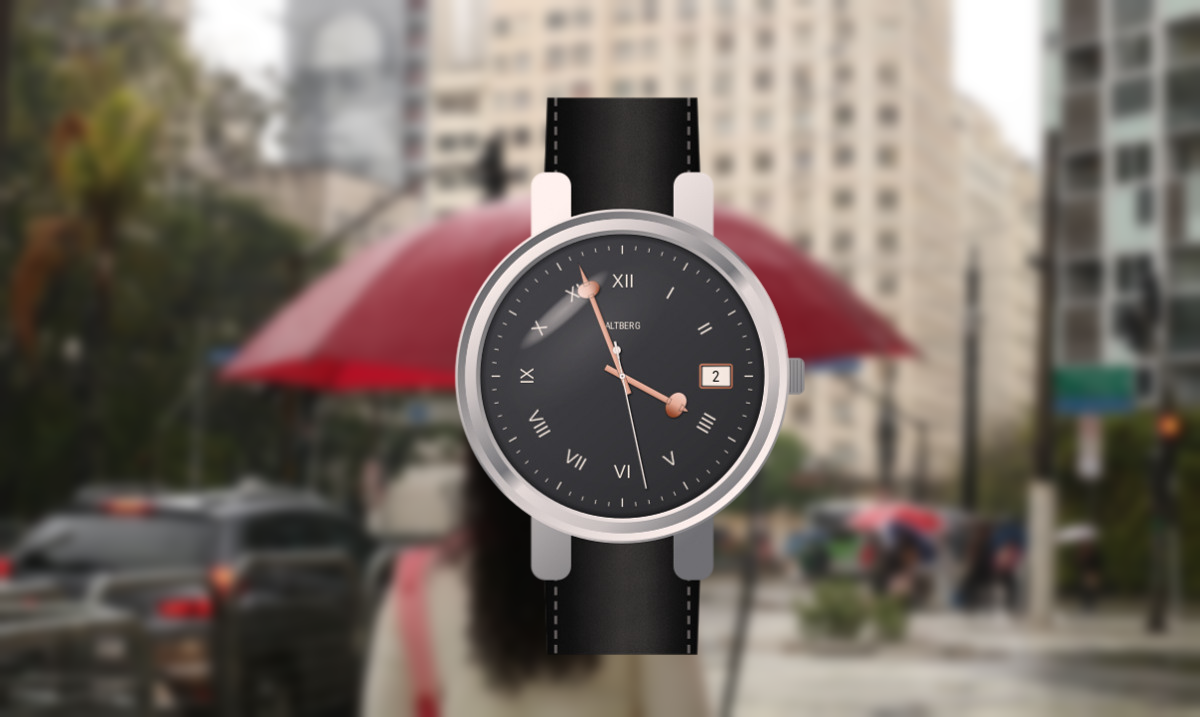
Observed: **3:56:28**
